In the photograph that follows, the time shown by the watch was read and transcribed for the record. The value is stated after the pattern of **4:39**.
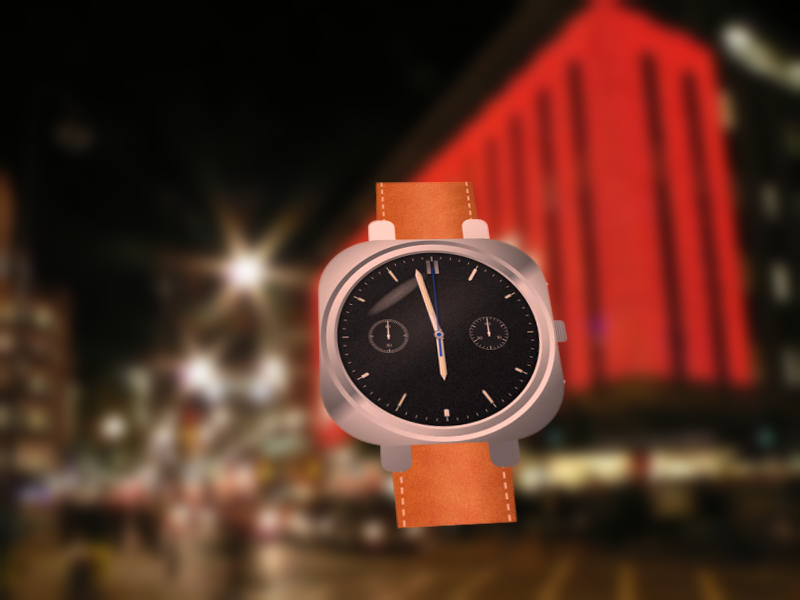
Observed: **5:58**
